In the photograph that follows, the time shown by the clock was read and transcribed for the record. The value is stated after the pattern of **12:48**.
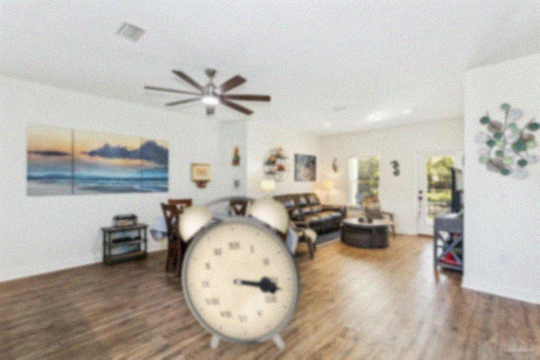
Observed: **3:17**
